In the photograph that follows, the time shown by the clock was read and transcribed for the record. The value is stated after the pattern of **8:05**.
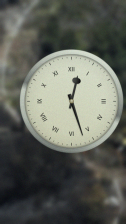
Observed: **12:27**
